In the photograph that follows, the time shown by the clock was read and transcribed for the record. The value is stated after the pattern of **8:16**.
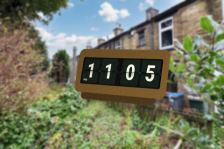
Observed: **11:05**
